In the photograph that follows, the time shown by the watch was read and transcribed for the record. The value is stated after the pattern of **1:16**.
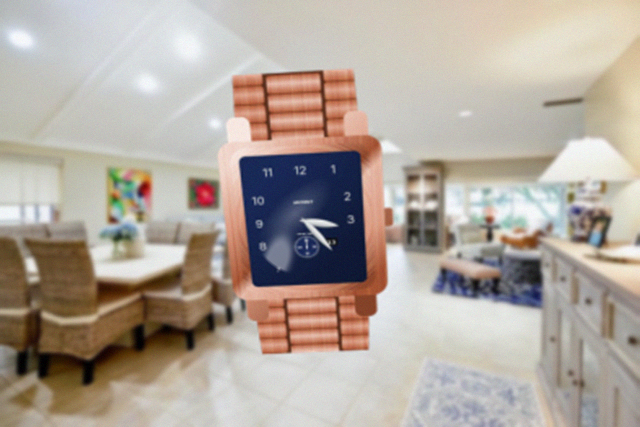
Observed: **3:24**
